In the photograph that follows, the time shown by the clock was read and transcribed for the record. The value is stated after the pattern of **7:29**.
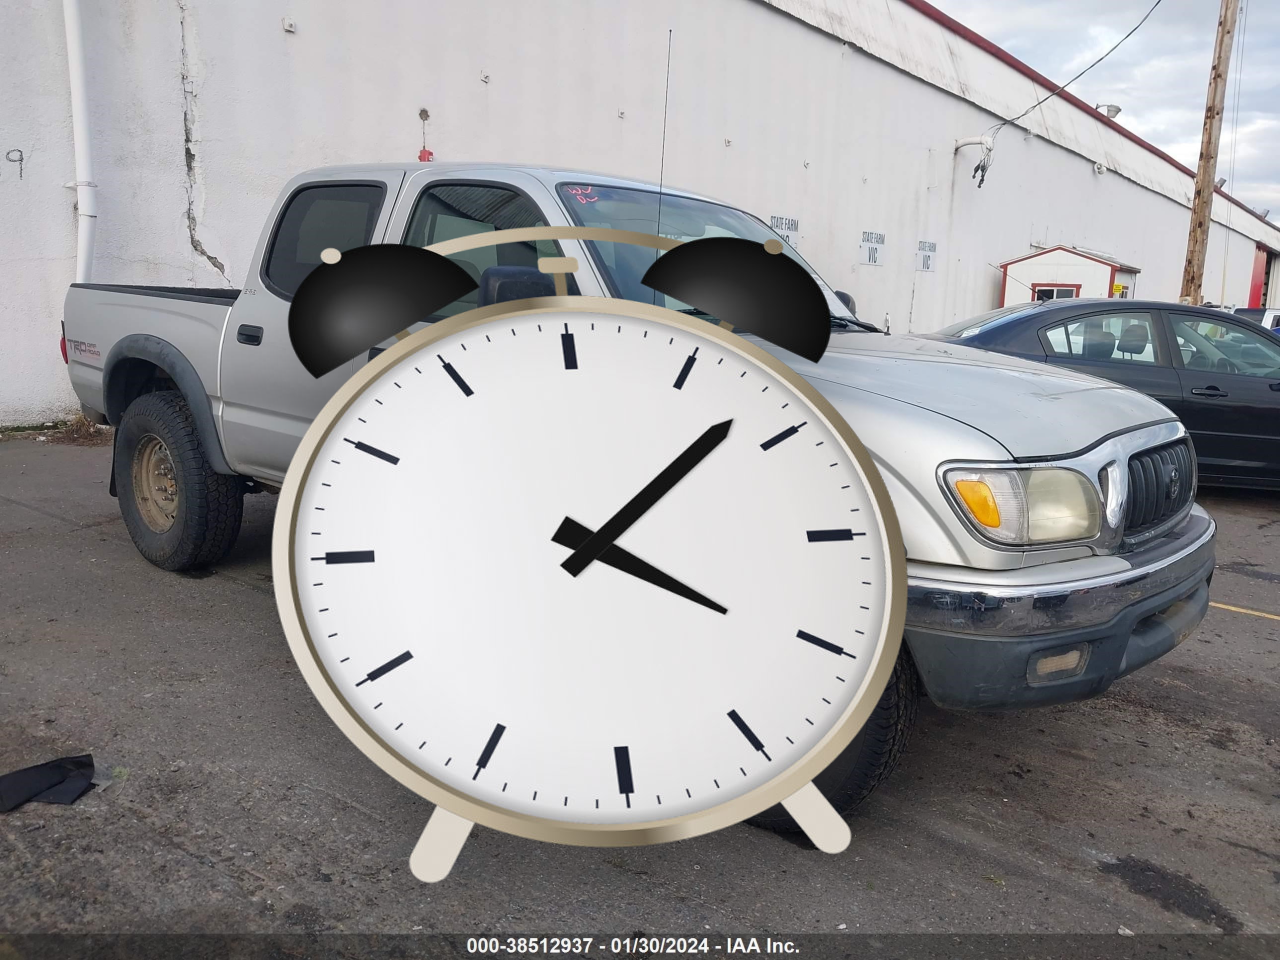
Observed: **4:08**
